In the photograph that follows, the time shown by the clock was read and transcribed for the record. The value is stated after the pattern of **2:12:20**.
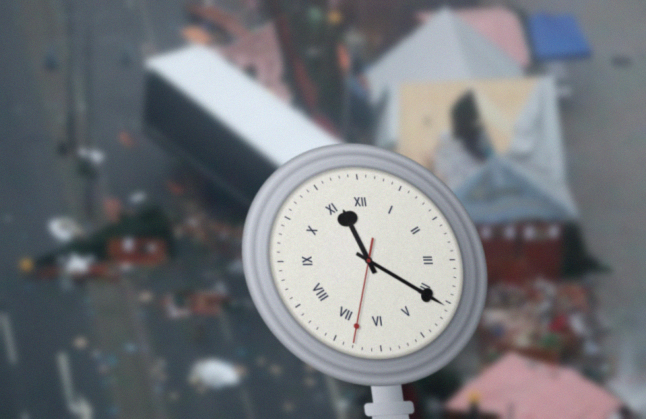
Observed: **11:20:33**
